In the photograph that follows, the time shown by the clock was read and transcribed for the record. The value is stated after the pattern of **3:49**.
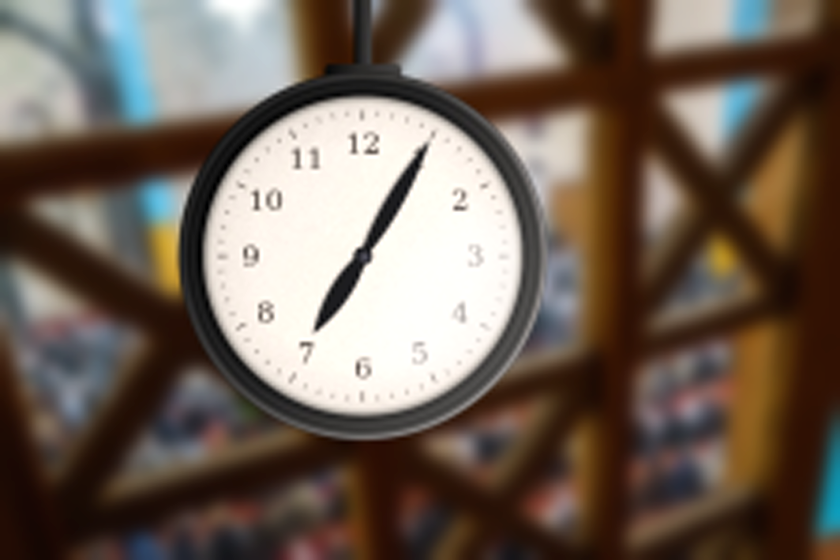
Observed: **7:05**
